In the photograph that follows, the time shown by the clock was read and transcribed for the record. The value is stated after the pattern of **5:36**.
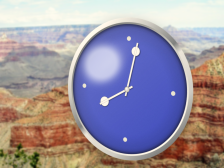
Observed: **8:02**
